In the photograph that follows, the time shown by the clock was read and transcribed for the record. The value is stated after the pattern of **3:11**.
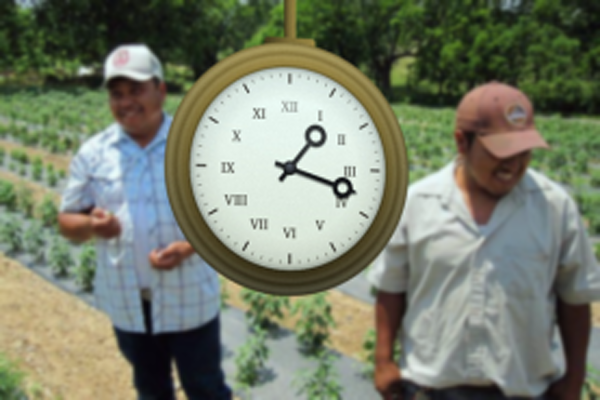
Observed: **1:18**
